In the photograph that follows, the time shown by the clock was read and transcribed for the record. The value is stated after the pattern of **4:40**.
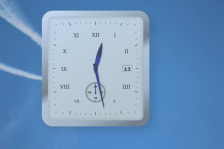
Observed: **12:28**
